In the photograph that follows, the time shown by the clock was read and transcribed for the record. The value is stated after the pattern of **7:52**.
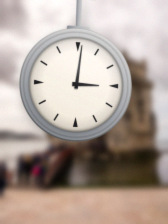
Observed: **3:01**
